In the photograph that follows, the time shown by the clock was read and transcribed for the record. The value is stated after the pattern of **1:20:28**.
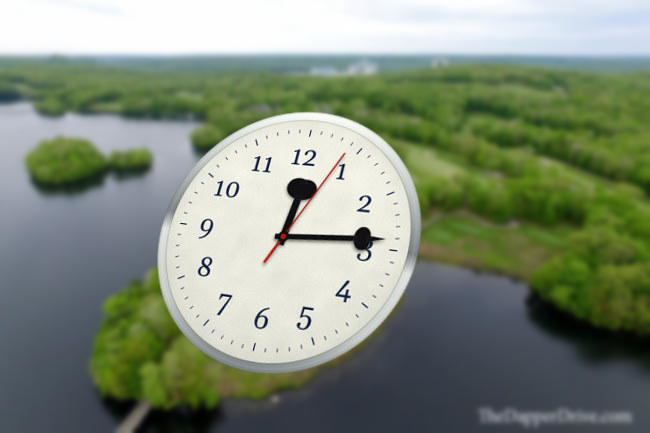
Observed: **12:14:04**
